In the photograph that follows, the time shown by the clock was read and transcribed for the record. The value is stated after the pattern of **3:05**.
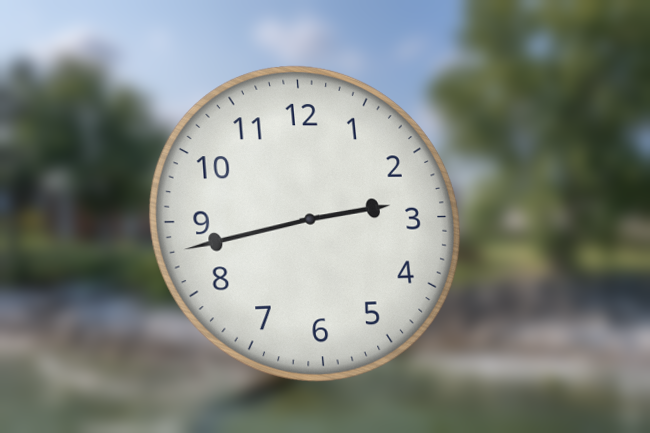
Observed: **2:43**
